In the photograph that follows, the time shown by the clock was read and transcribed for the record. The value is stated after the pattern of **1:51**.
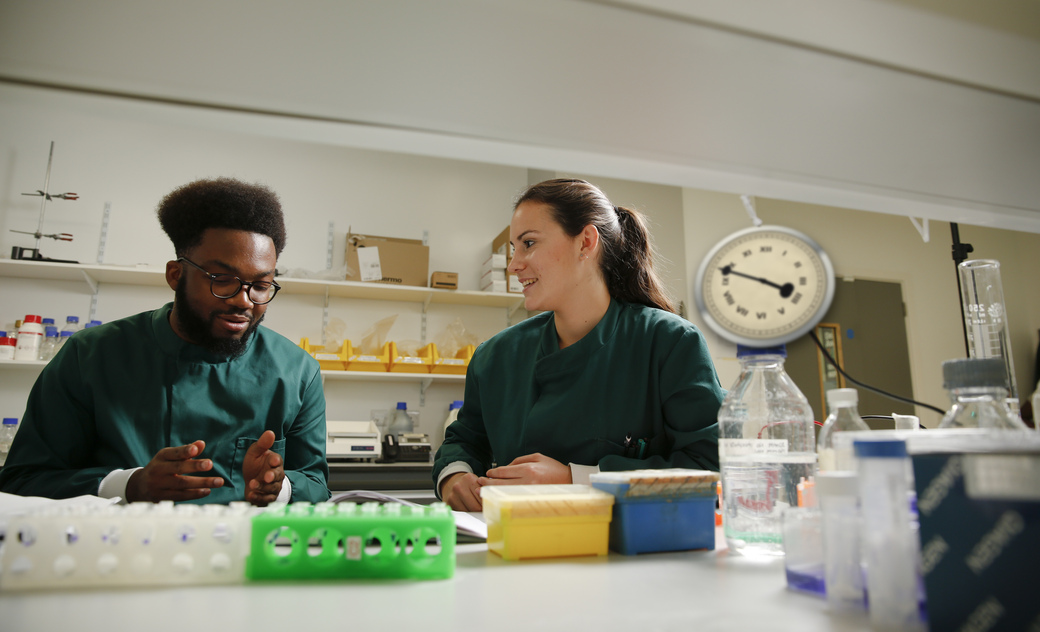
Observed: **3:48**
